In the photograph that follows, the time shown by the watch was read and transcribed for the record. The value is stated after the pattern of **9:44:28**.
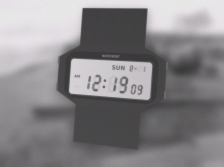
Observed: **12:19:09**
